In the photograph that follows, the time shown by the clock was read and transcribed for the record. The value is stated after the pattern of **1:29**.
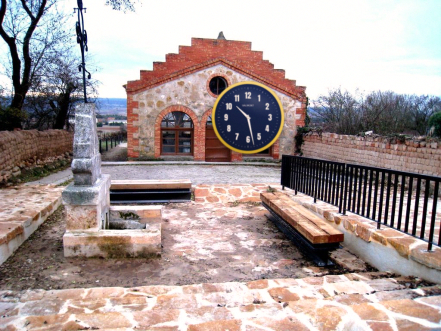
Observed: **10:28**
